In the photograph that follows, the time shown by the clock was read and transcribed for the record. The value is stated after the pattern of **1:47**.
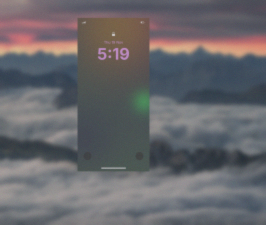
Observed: **5:19**
